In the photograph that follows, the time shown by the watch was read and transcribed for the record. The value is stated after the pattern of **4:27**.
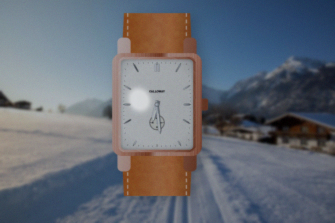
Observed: **6:29**
